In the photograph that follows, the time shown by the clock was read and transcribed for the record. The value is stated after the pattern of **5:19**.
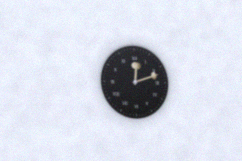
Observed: **12:12**
